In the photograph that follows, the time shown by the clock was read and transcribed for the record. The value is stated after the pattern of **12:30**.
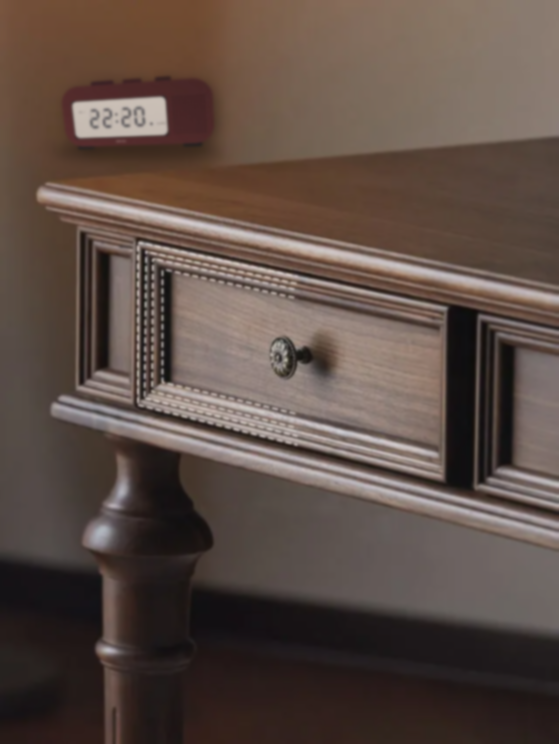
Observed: **22:20**
